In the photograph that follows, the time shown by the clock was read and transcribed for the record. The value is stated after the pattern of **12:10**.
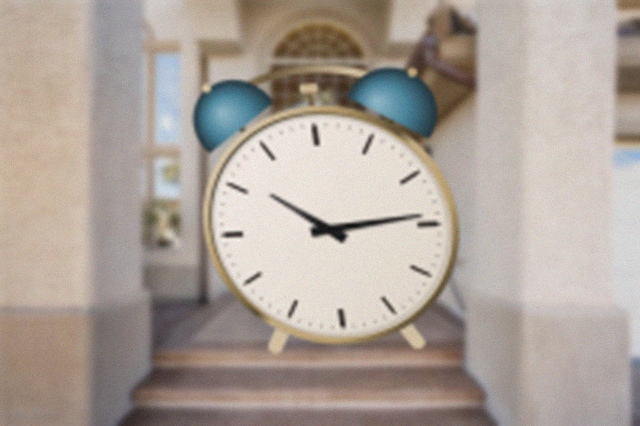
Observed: **10:14**
